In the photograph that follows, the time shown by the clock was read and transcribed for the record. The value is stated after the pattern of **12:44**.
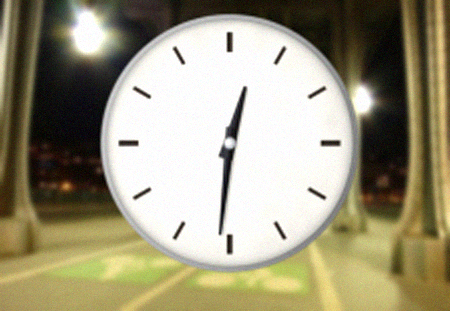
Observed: **12:31**
